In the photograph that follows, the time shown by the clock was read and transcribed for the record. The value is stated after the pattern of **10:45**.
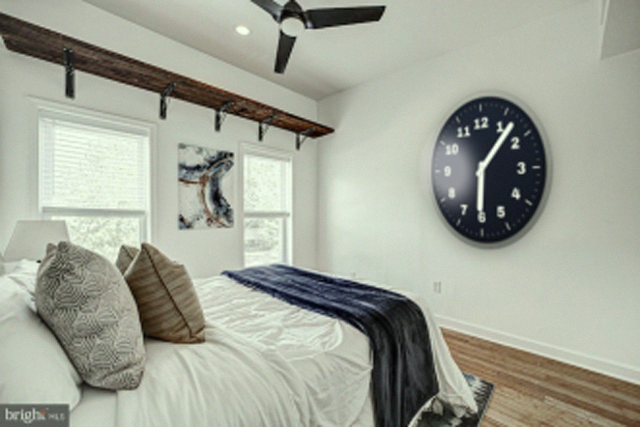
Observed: **6:07**
